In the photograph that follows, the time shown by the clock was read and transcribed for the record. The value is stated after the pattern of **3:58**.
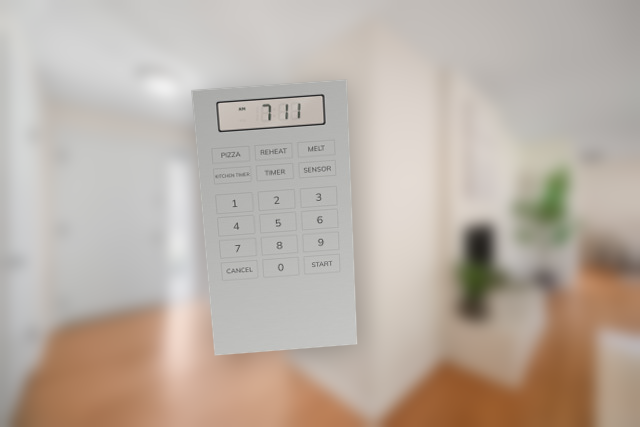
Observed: **7:11**
